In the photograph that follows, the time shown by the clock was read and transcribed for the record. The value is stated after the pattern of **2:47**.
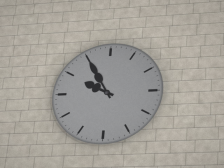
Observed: **9:55**
